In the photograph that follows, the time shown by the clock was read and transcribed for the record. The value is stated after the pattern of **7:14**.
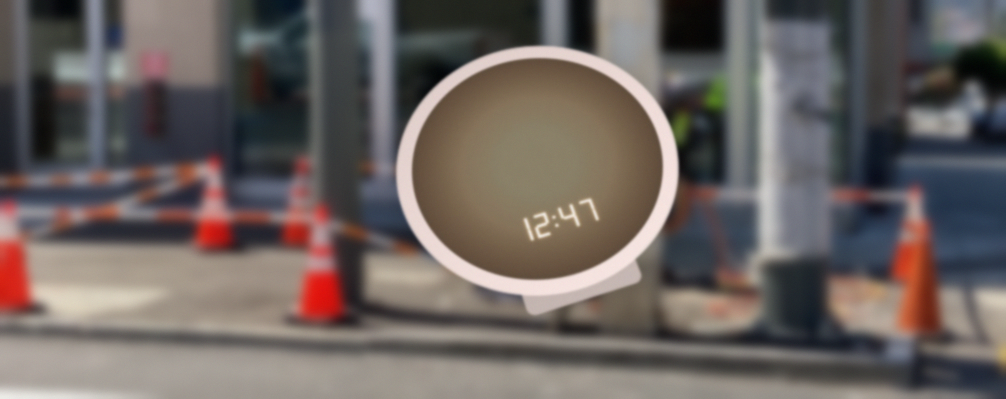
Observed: **12:47**
